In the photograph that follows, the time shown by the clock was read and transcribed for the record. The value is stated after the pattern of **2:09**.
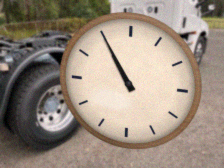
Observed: **10:55**
